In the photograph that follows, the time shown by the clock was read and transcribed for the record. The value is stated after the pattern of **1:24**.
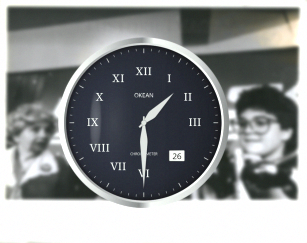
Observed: **1:30**
